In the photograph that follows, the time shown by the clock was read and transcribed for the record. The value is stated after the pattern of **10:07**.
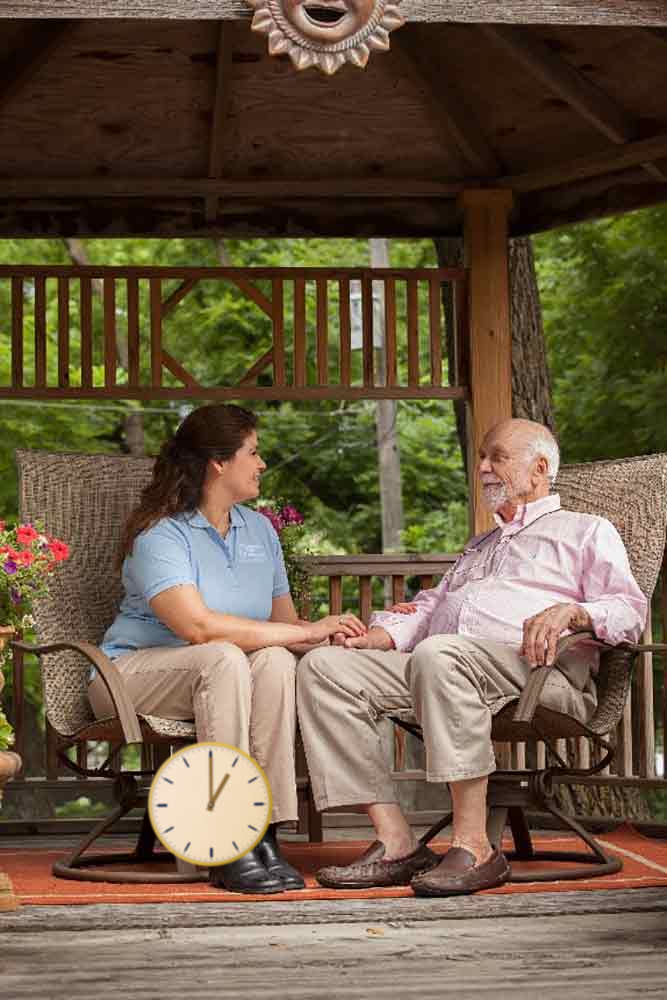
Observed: **1:00**
